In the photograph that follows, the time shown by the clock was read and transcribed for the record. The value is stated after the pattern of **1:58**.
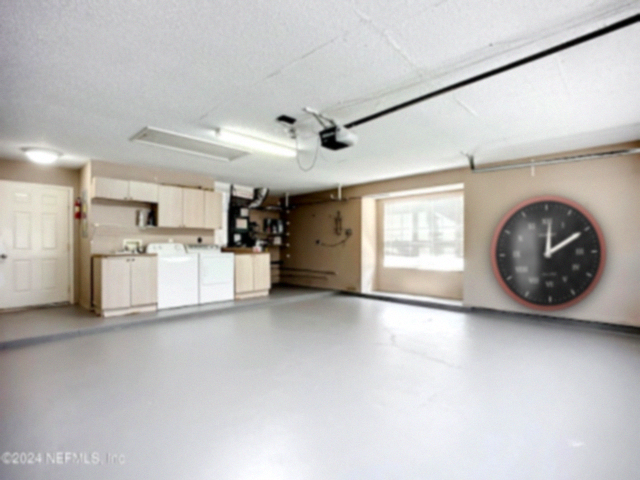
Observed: **12:10**
